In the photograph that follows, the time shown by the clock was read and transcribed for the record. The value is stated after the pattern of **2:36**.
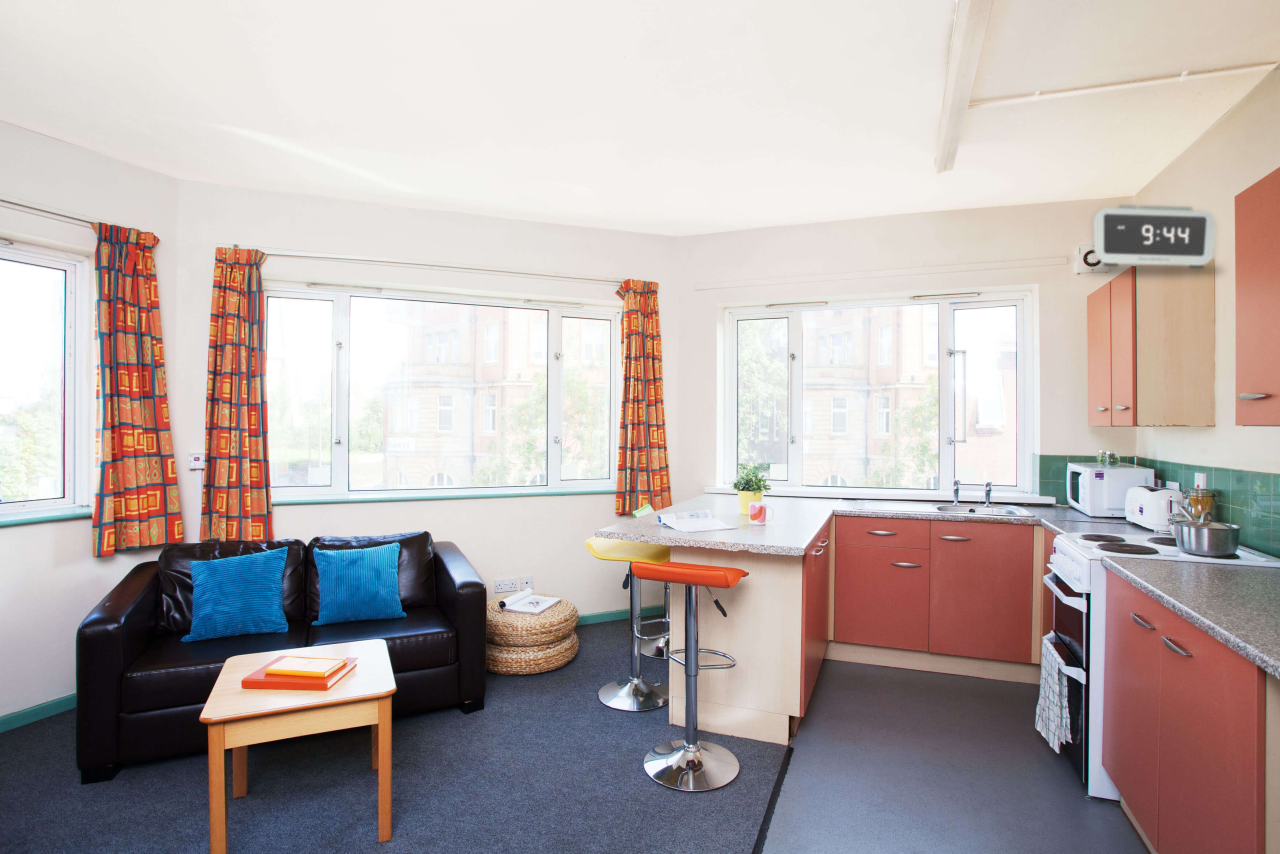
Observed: **9:44**
